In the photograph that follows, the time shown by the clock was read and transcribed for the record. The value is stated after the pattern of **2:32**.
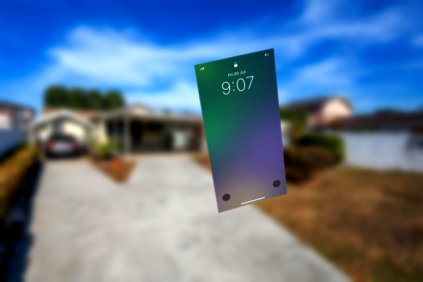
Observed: **9:07**
